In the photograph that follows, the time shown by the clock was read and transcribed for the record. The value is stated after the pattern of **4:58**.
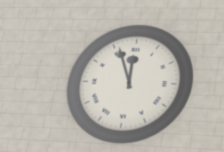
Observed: **11:56**
